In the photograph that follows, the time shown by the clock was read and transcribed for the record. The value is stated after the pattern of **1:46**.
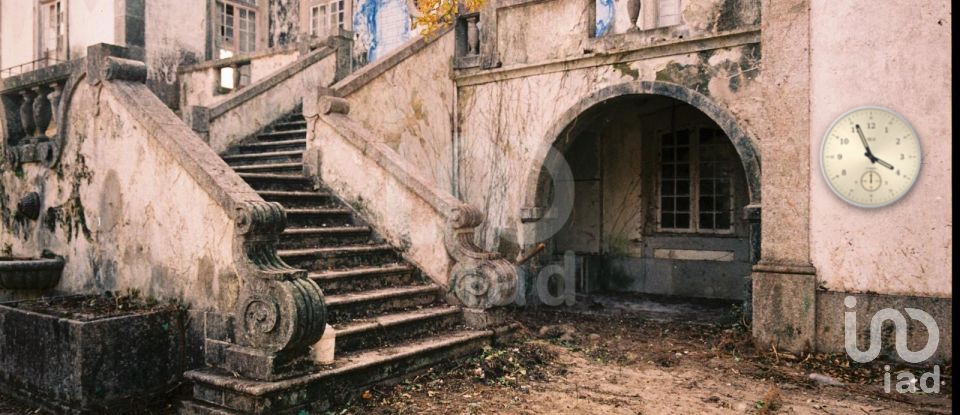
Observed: **3:56**
